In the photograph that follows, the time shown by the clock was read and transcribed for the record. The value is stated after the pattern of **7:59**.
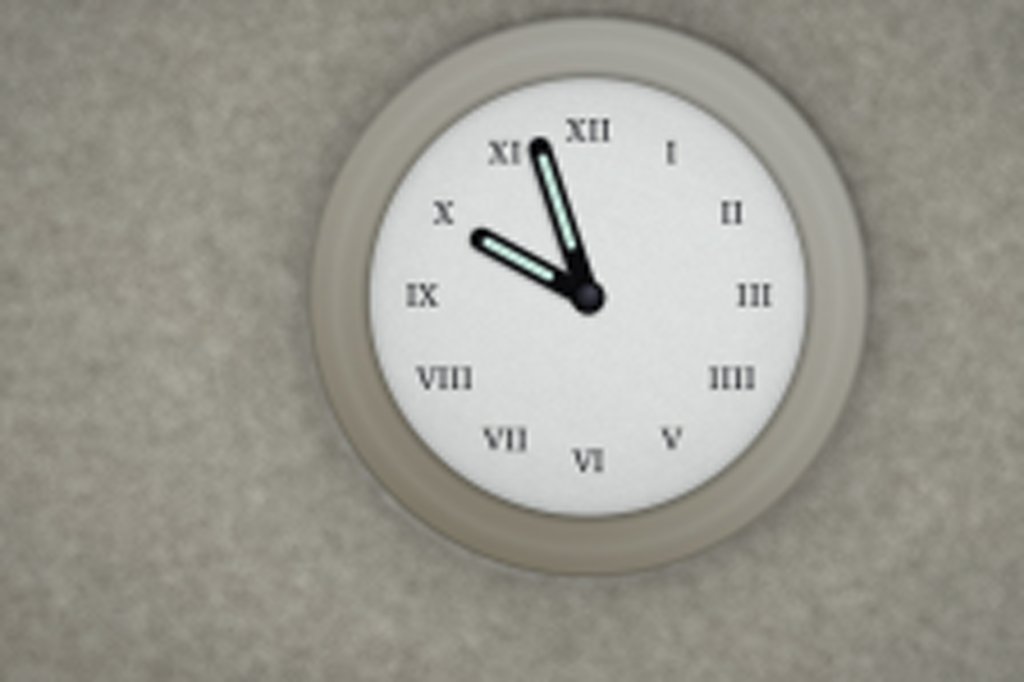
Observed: **9:57**
